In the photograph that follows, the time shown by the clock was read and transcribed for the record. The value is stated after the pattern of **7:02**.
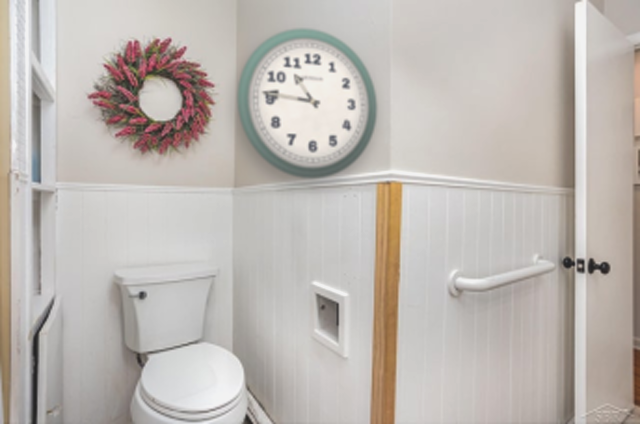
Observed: **10:46**
